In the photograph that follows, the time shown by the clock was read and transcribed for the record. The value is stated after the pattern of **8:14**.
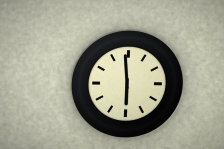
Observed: **5:59**
